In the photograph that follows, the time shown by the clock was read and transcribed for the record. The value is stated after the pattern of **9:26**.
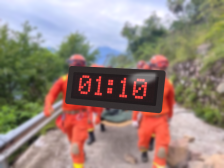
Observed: **1:10**
